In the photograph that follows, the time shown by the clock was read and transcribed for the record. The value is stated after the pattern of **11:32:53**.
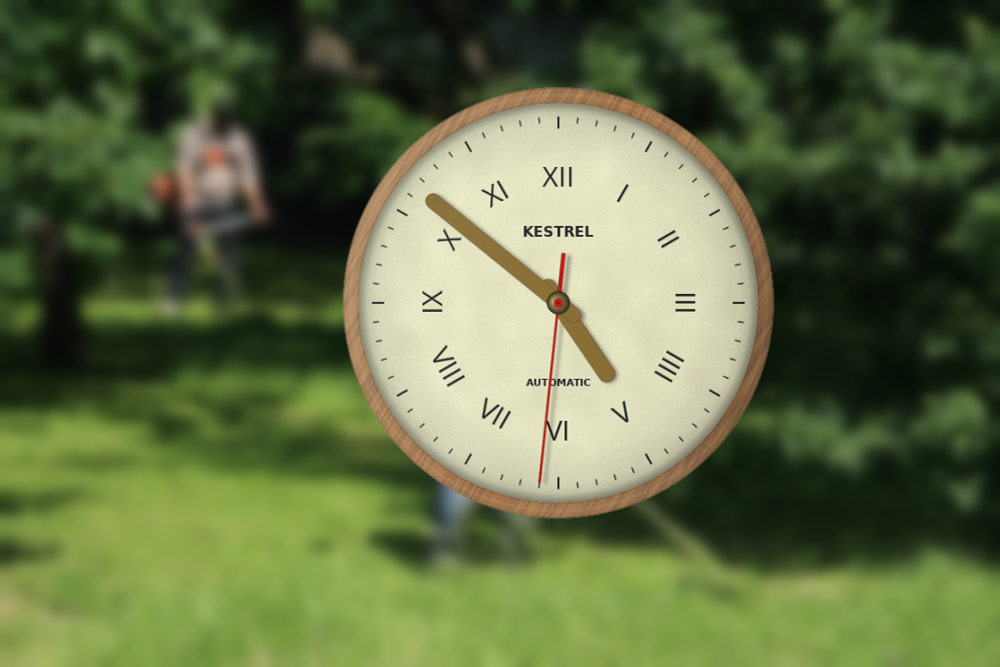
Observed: **4:51:31**
